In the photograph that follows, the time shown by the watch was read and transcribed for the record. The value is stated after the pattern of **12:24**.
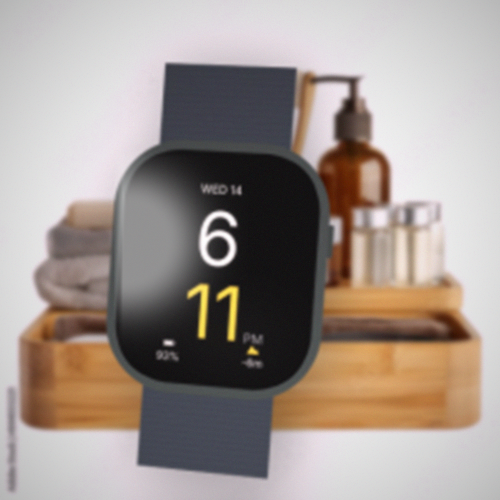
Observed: **6:11**
